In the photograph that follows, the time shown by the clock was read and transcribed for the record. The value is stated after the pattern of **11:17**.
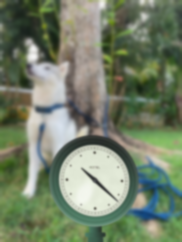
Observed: **10:22**
